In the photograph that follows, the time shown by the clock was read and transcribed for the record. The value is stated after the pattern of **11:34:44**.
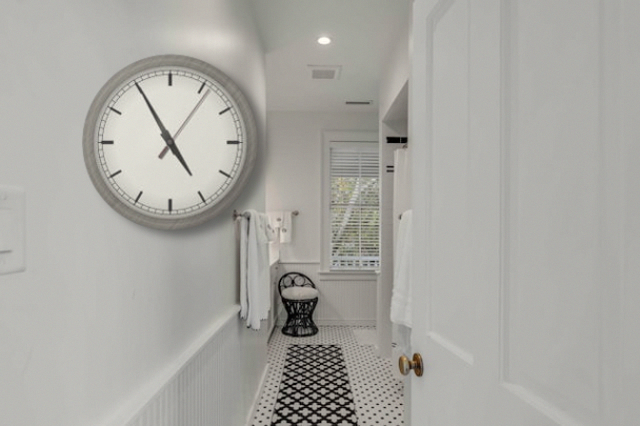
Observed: **4:55:06**
